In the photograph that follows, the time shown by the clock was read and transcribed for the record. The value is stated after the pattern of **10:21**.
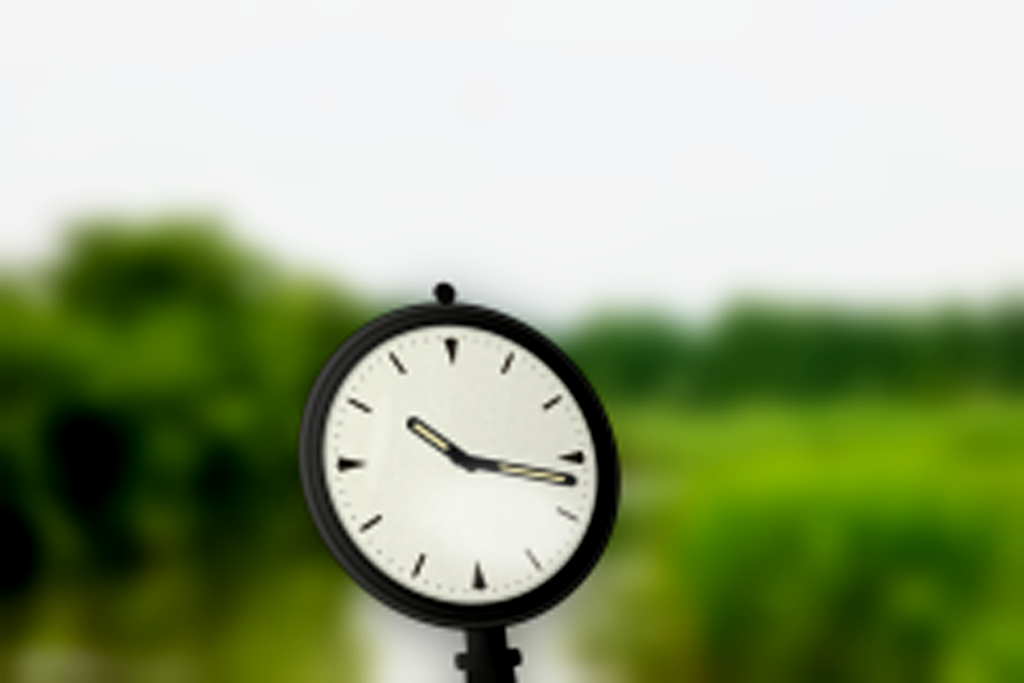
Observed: **10:17**
